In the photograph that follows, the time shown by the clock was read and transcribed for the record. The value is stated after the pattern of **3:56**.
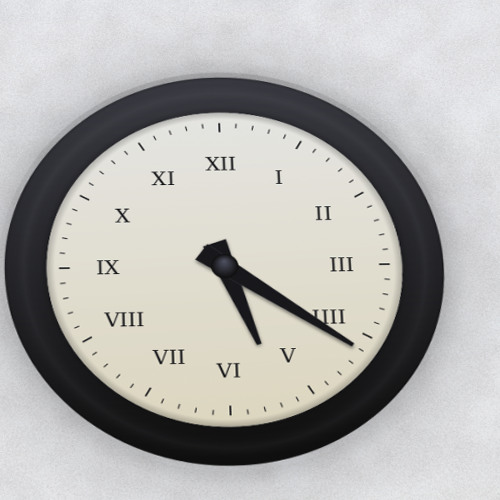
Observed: **5:21**
